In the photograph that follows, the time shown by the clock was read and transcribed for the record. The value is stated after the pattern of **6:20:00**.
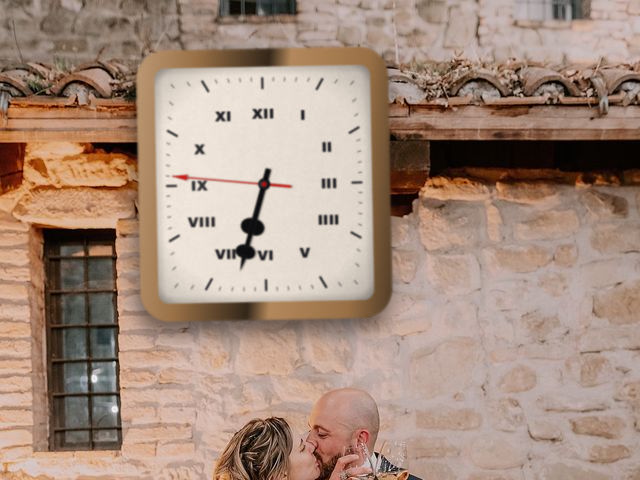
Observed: **6:32:46**
